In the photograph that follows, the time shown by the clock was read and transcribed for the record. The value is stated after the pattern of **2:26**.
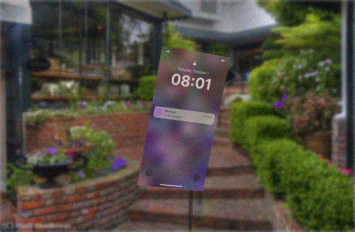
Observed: **8:01**
